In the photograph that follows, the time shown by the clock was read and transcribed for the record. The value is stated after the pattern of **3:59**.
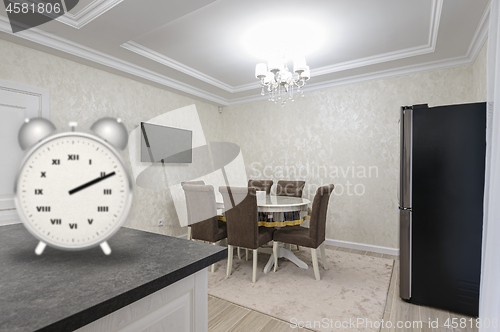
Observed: **2:11**
